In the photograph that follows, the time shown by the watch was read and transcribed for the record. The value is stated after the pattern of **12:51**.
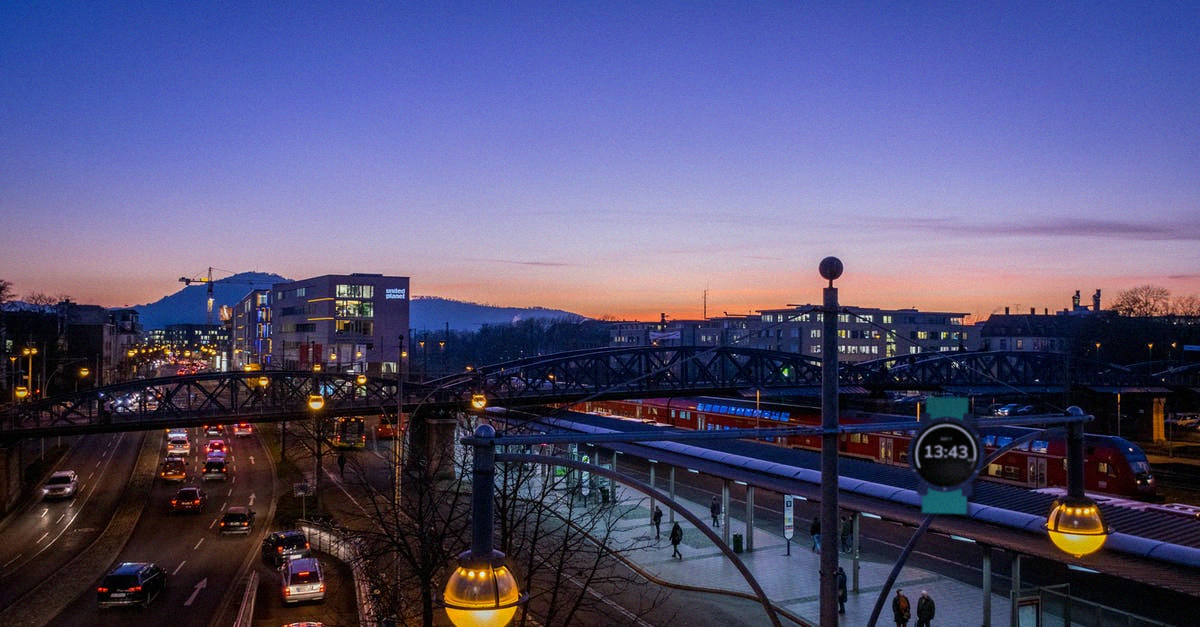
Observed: **13:43**
